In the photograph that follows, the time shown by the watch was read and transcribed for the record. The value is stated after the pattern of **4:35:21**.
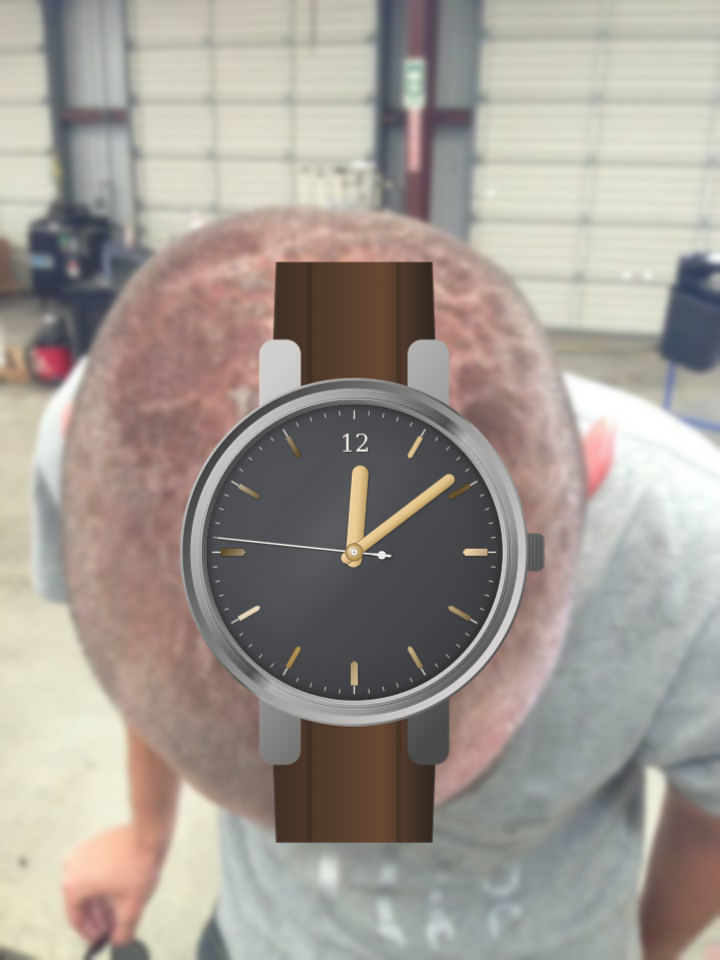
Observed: **12:08:46**
